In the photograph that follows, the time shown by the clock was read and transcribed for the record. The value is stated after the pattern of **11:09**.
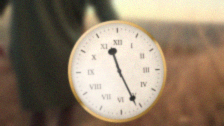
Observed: **11:26**
